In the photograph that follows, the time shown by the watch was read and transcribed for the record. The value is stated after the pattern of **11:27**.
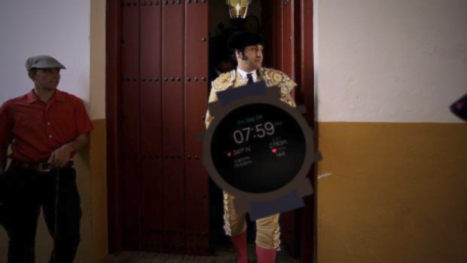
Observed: **7:59**
